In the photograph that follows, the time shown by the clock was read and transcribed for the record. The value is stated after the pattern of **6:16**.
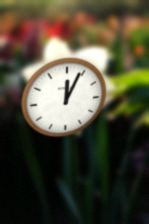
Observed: **12:04**
